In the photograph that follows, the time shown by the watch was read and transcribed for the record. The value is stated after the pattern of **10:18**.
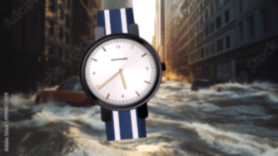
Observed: **5:39**
